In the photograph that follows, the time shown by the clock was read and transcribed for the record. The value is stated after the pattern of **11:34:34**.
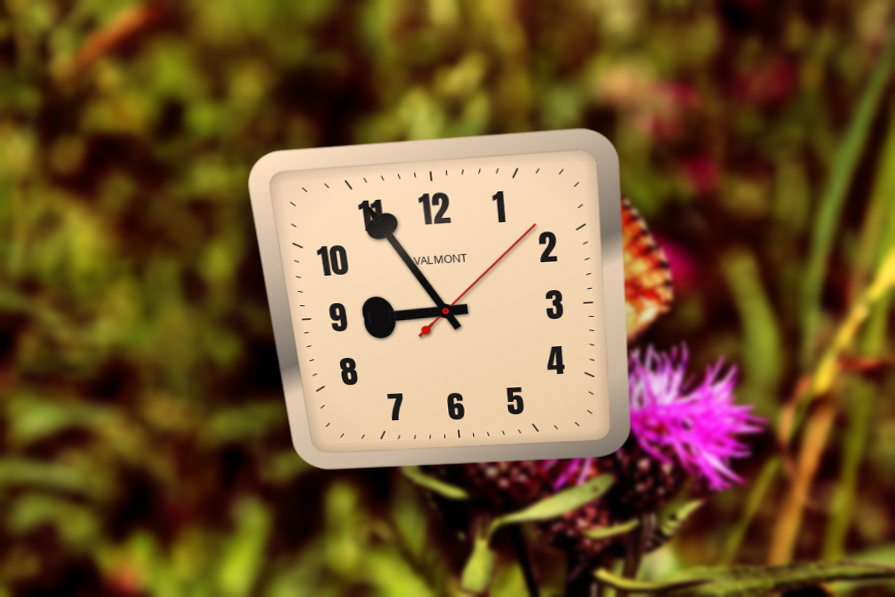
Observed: **8:55:08**
